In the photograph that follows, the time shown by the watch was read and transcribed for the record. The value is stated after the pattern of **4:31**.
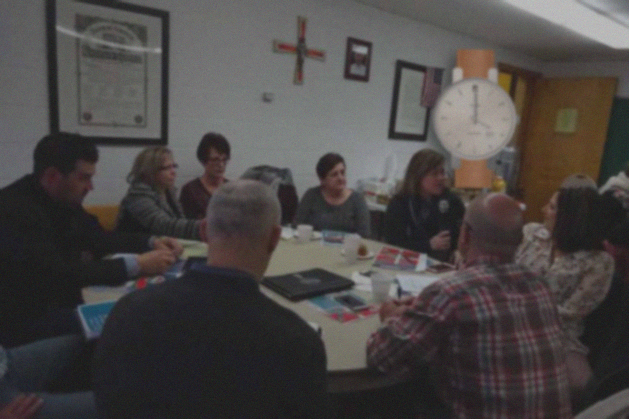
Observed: **4:00**
